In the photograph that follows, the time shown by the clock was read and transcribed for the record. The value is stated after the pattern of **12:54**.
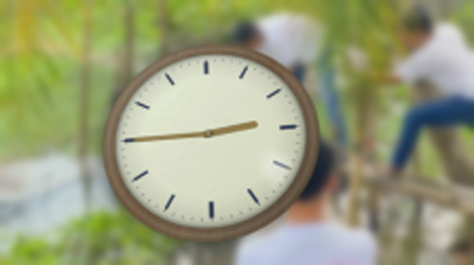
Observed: **2:45**
